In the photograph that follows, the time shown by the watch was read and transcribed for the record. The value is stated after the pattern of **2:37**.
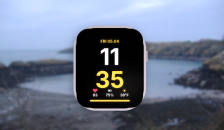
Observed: **11:35**
